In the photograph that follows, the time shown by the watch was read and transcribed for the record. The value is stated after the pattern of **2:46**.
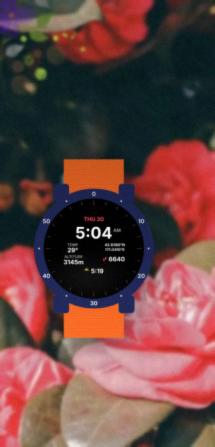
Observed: **5:04**
